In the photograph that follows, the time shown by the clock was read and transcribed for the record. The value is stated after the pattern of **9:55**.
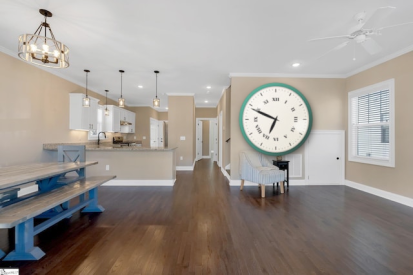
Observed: **6:49**
